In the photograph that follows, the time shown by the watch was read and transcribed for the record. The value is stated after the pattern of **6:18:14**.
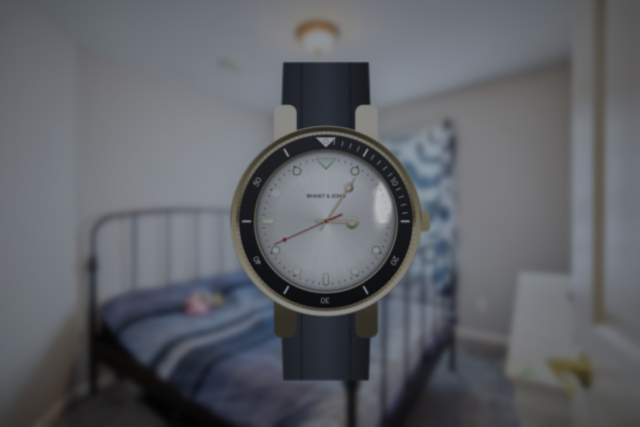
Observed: **3:05:41**
